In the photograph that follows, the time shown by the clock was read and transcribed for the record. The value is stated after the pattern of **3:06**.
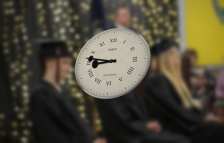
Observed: **8:47**
